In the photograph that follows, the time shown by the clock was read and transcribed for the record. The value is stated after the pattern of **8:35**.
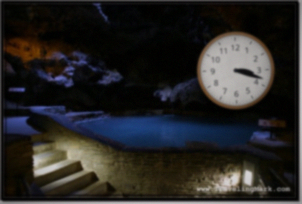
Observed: **3:18**
